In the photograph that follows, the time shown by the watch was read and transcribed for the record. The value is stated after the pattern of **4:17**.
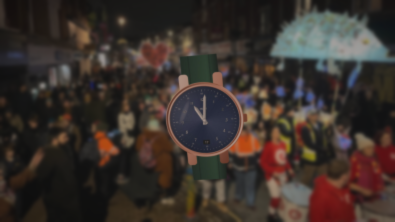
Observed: **11:01**
